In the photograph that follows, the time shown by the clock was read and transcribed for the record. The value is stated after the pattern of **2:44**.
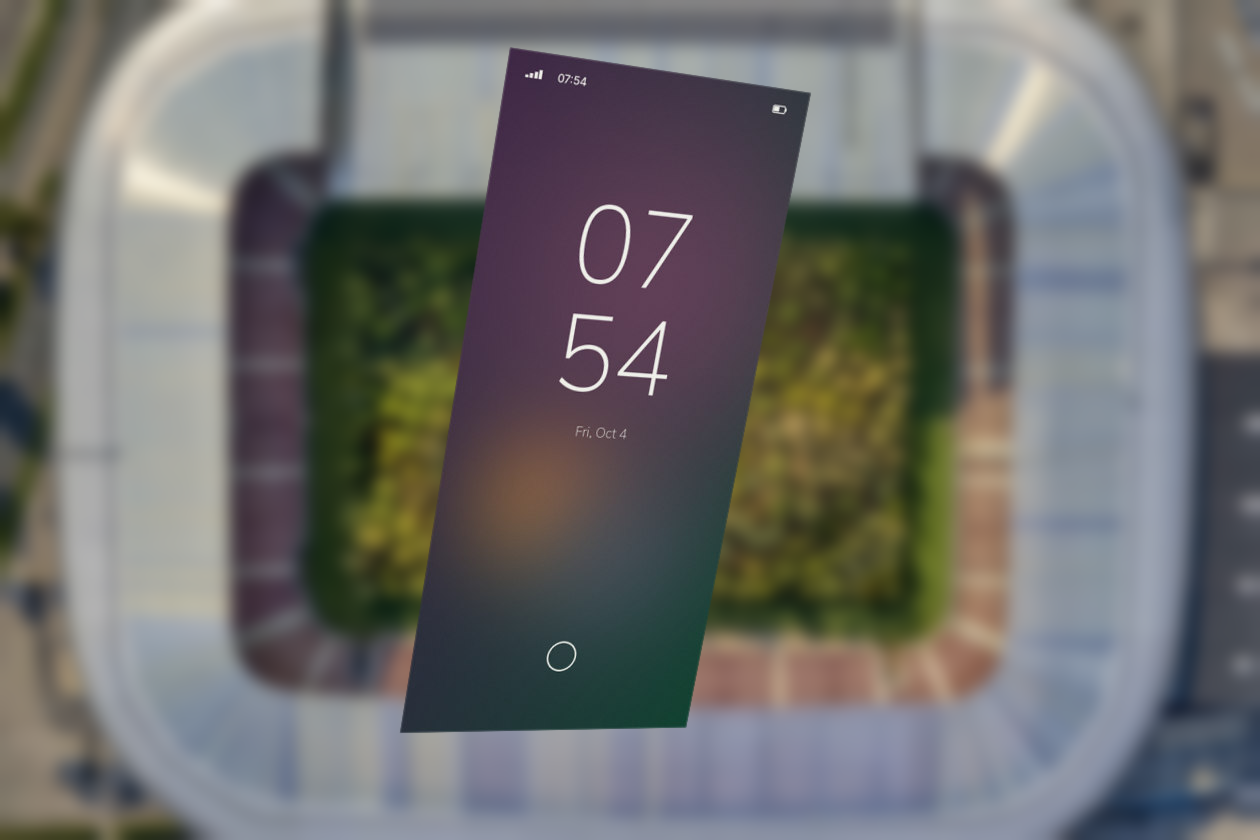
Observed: **7:54**
